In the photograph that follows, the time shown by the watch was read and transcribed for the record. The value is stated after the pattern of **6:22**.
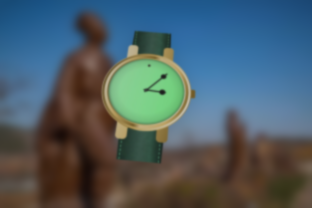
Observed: **3:07**
